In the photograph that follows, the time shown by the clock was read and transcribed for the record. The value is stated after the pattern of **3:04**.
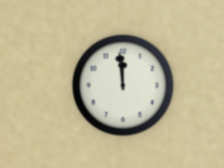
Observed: **11:59**
